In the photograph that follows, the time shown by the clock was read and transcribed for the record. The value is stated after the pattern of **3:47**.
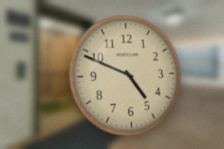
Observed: **4:49**
